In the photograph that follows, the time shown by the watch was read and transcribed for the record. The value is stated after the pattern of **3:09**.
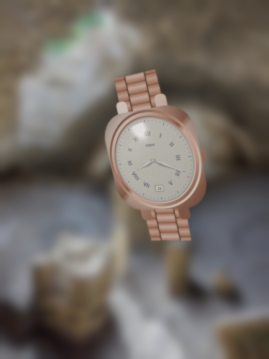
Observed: **8:19**
